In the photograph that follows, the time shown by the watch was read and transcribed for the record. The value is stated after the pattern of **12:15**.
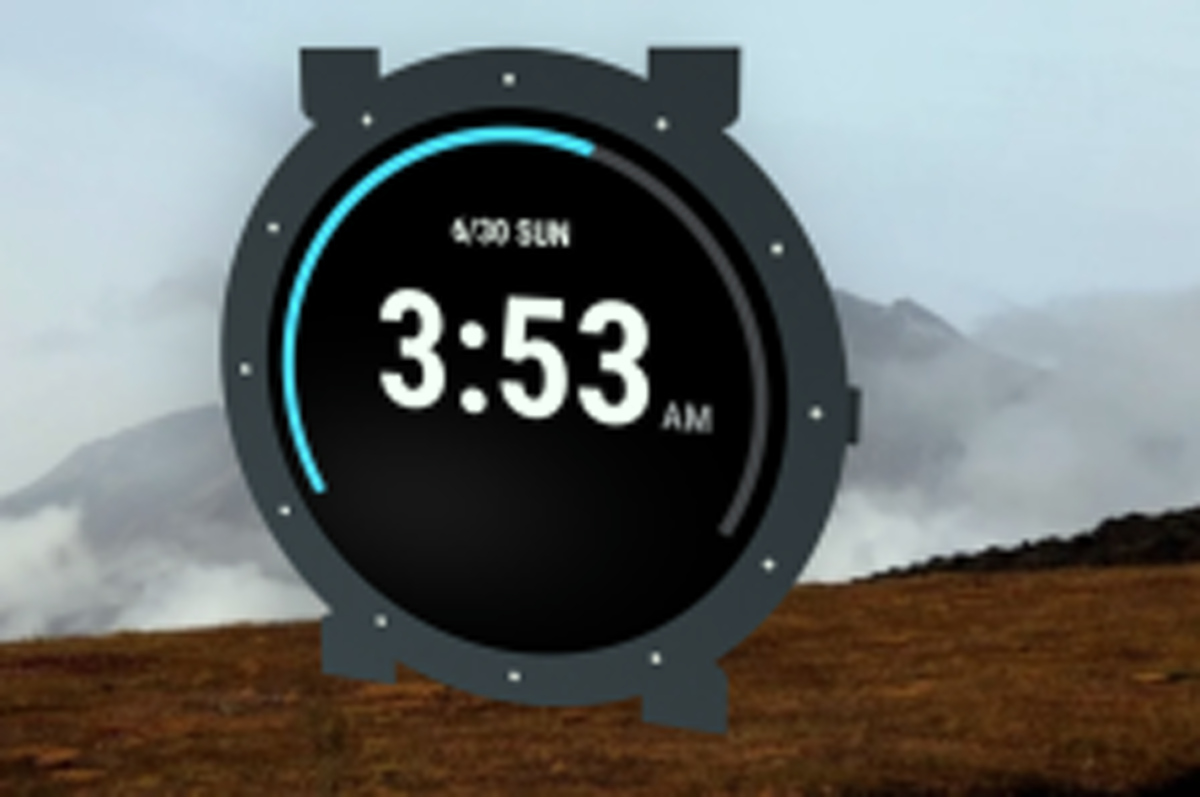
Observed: **3:53**
